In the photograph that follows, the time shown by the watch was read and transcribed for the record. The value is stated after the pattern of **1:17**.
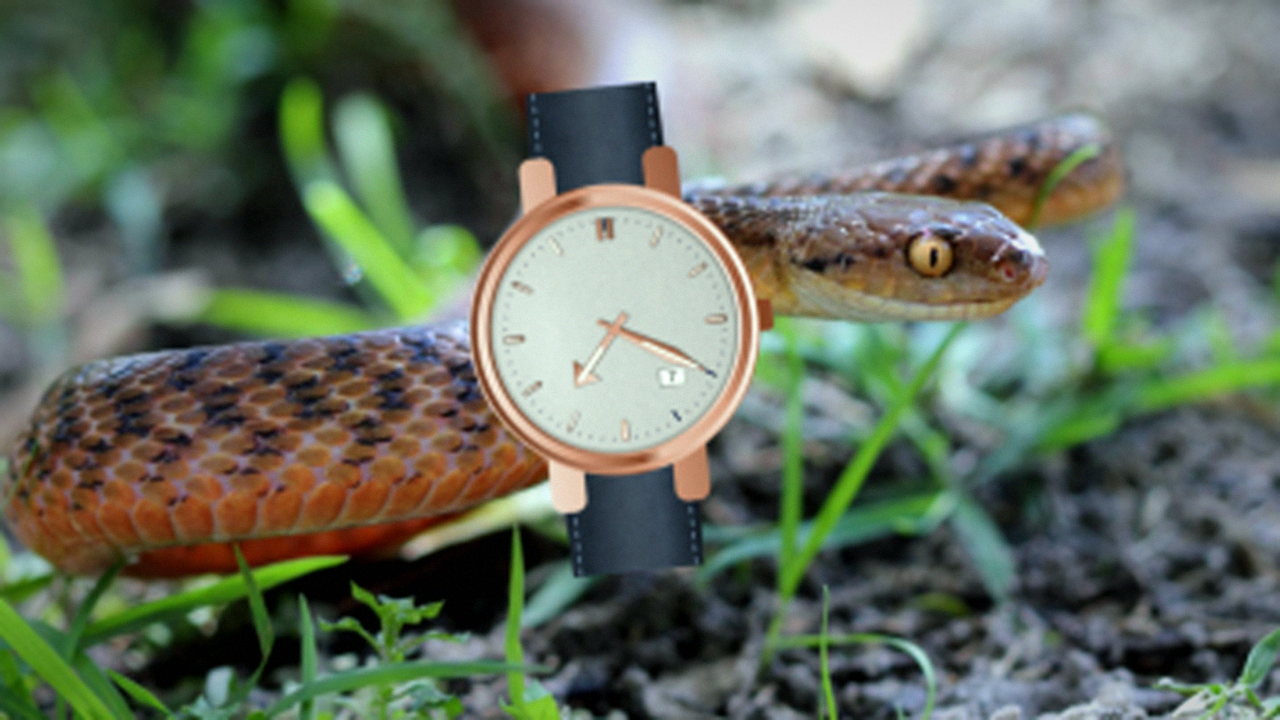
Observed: **7:20**
